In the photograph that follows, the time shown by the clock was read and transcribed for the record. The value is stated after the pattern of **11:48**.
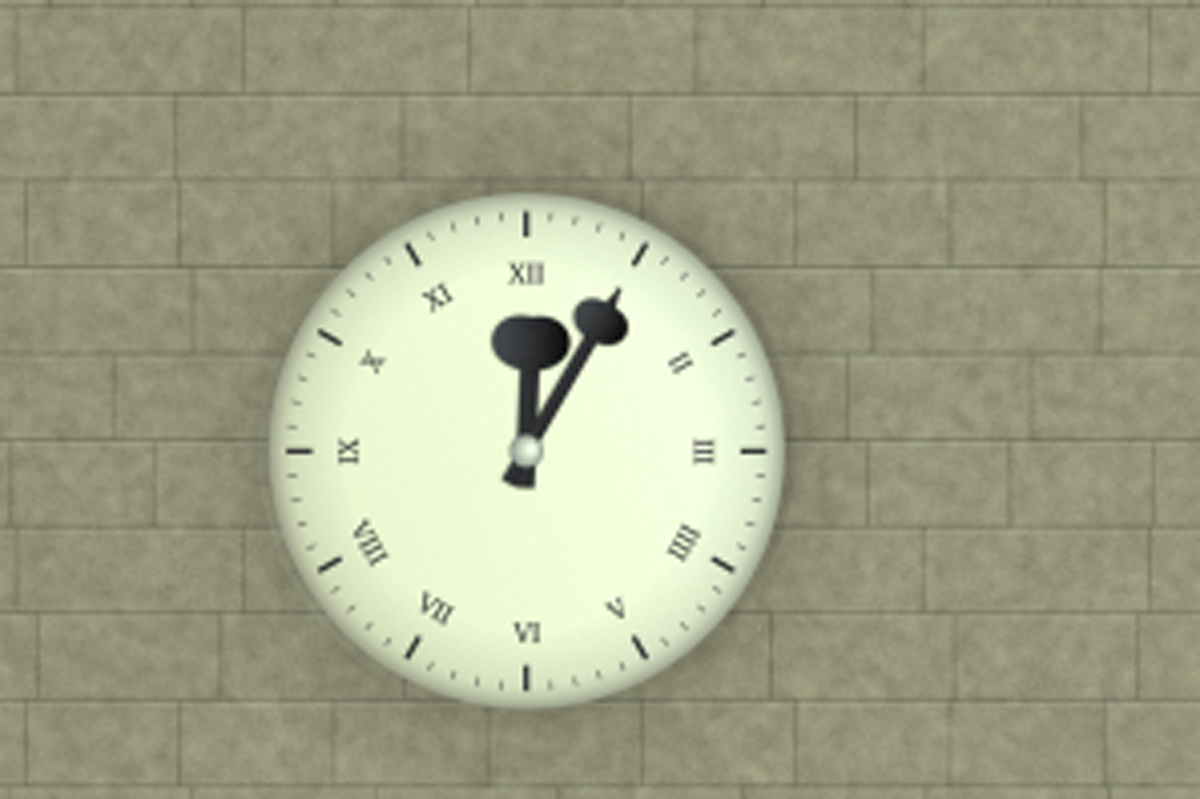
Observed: **12:05**
